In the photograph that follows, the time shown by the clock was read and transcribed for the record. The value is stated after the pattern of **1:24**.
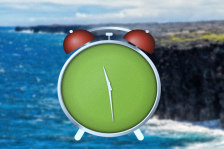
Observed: **11:29**
